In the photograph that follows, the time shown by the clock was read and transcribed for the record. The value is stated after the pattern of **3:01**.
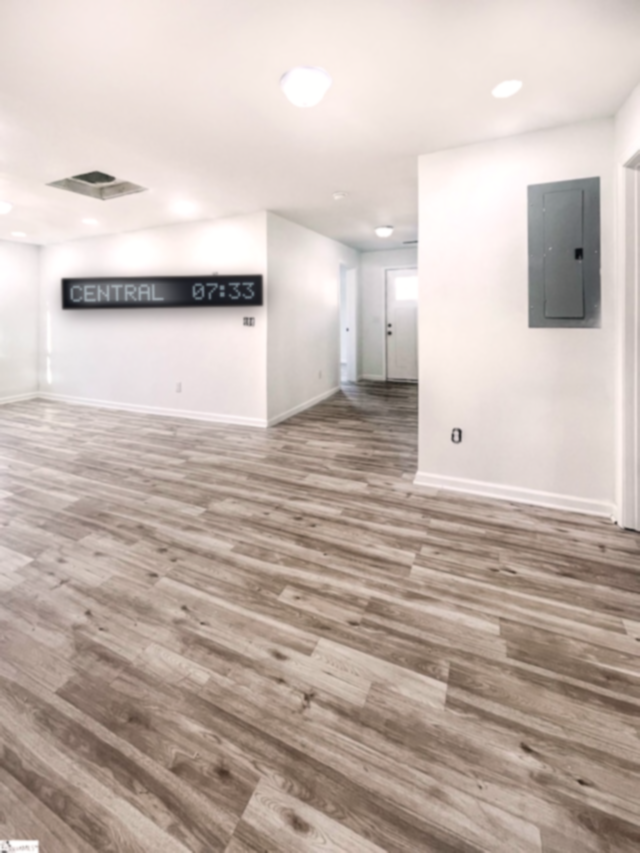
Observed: **7:33**
